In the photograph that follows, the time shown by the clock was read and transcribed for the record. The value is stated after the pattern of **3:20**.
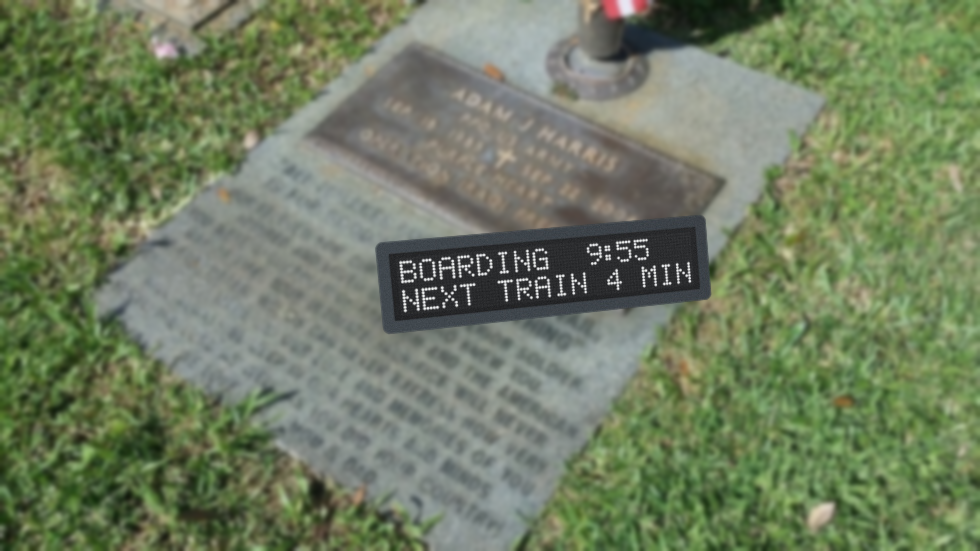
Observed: **9:55**
